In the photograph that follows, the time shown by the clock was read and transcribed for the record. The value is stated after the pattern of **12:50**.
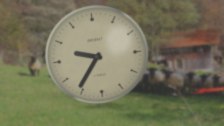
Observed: **9:36**
